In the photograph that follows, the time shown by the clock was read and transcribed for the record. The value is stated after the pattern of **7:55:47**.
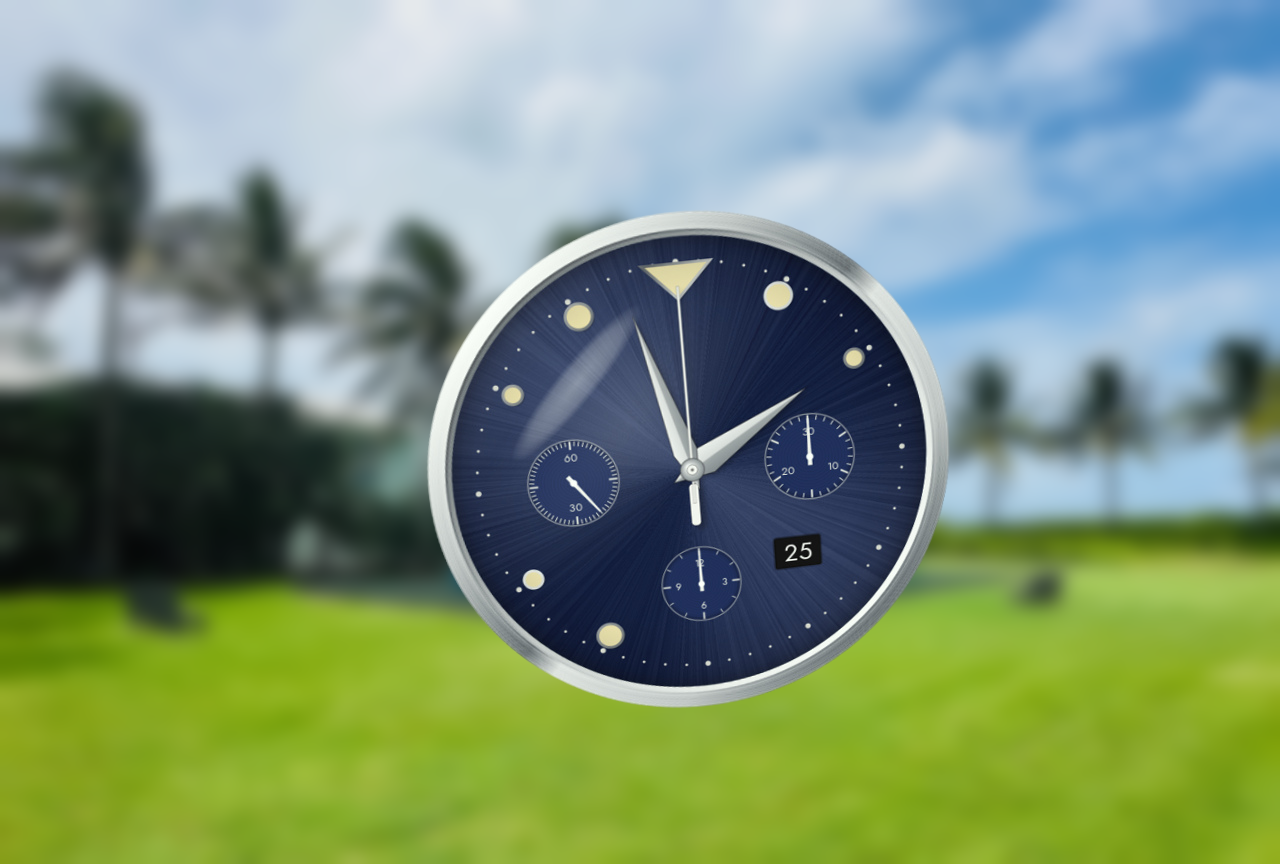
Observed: **1:57:24**
